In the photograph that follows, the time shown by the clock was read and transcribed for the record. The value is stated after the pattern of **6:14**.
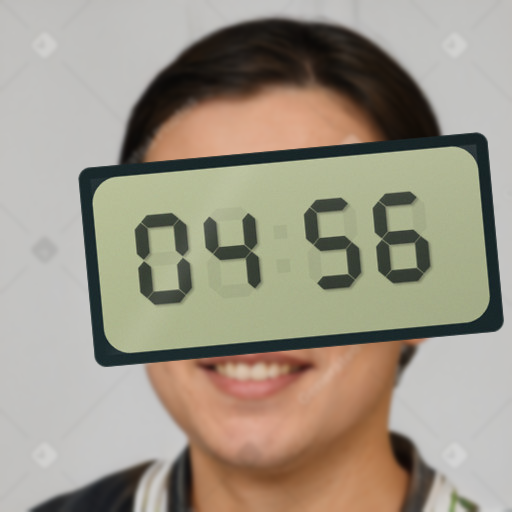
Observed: **4:56**
